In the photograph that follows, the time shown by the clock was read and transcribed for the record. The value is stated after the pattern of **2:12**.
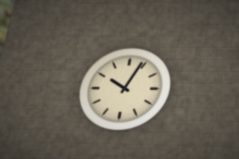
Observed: **10:04**
